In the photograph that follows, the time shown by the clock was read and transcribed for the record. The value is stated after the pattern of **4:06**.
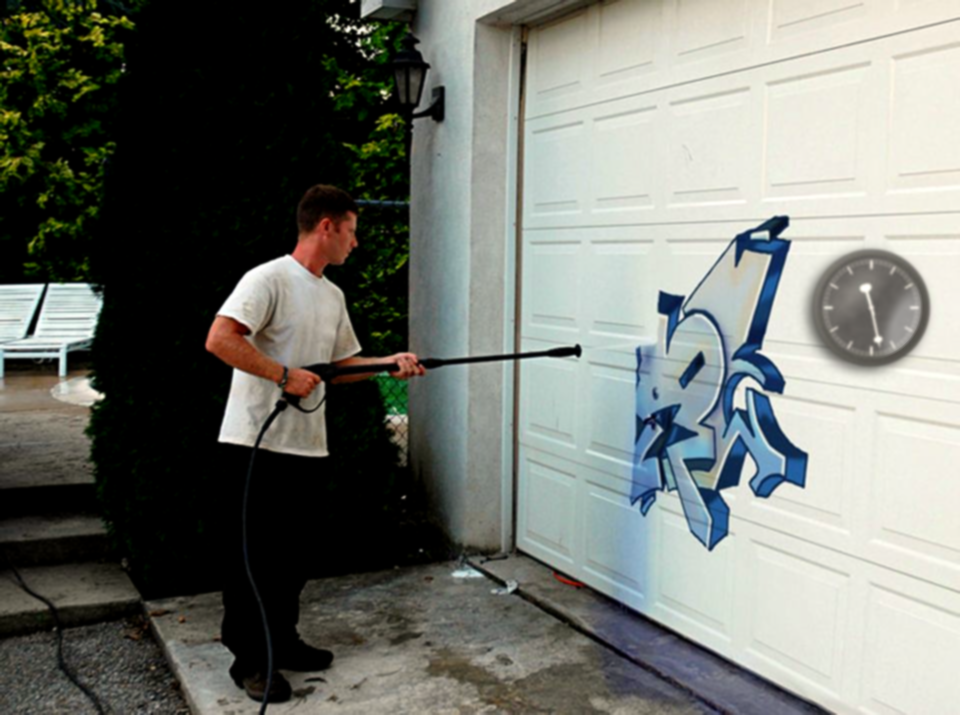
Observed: **11:28**
